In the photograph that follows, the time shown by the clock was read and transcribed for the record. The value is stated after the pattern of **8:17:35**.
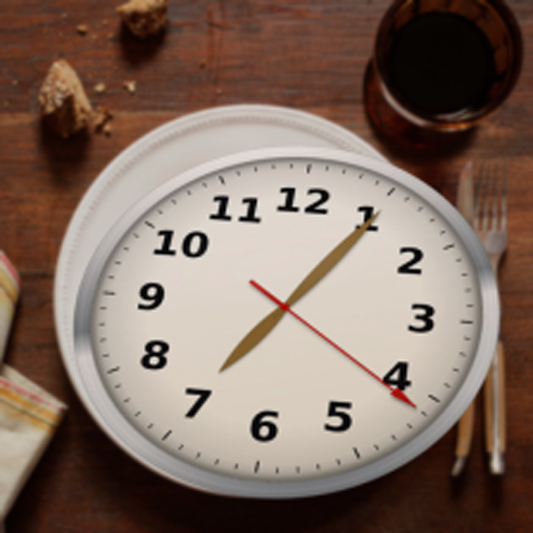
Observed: **7:05:21**
